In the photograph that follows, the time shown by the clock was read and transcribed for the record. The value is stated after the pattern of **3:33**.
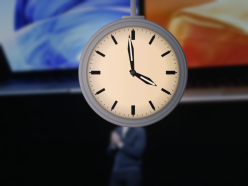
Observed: **3:59**
